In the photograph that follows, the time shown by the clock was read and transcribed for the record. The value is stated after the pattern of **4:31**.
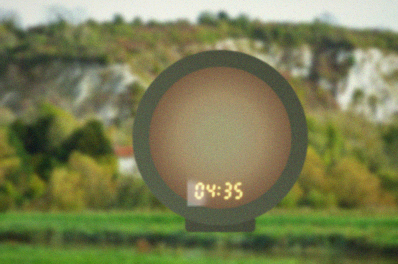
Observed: **4:35**
